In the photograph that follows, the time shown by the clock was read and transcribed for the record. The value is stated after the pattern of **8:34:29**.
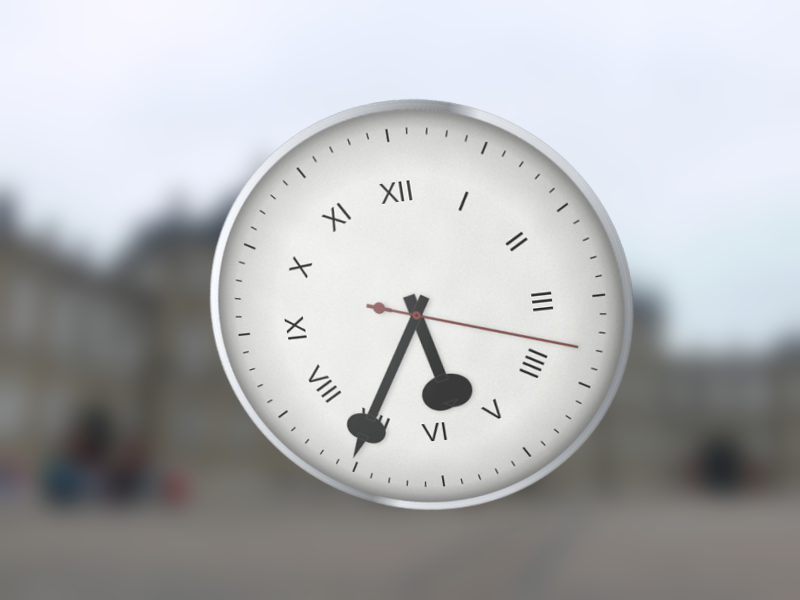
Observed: **5:35:18**
